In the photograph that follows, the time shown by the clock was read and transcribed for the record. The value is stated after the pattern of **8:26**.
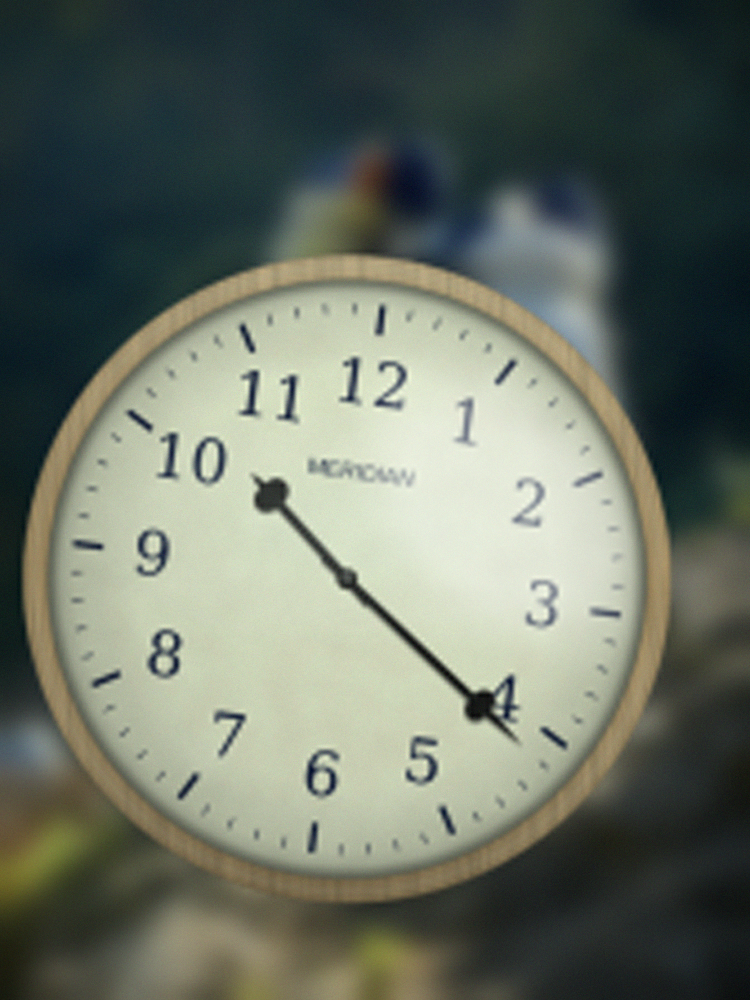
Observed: **10:21**
